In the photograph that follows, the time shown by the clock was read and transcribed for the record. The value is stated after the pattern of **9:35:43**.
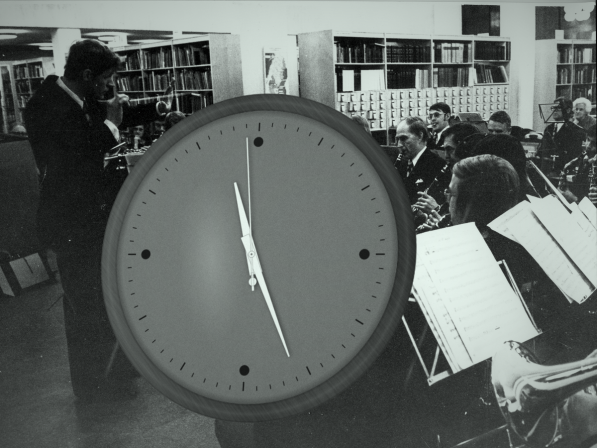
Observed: **11:25:59**
